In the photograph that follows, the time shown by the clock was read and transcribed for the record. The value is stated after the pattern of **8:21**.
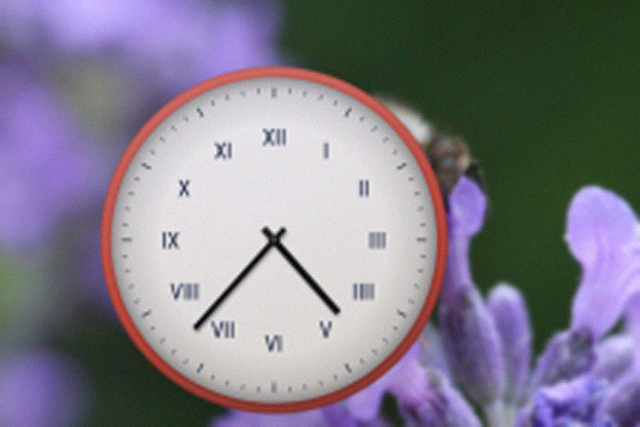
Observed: **4:37**
